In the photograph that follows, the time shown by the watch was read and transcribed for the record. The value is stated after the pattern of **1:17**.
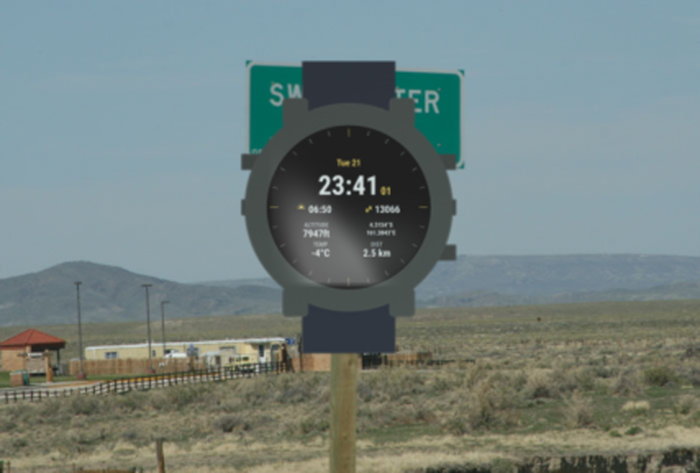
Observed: **23:41**
